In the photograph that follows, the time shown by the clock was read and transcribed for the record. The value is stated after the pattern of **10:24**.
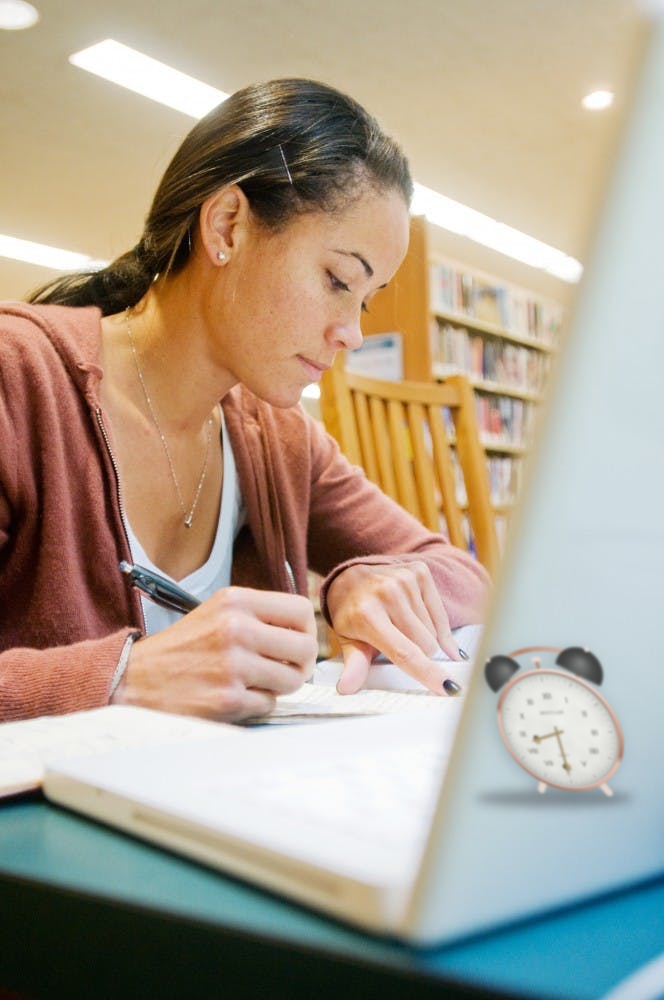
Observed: **8:30**
